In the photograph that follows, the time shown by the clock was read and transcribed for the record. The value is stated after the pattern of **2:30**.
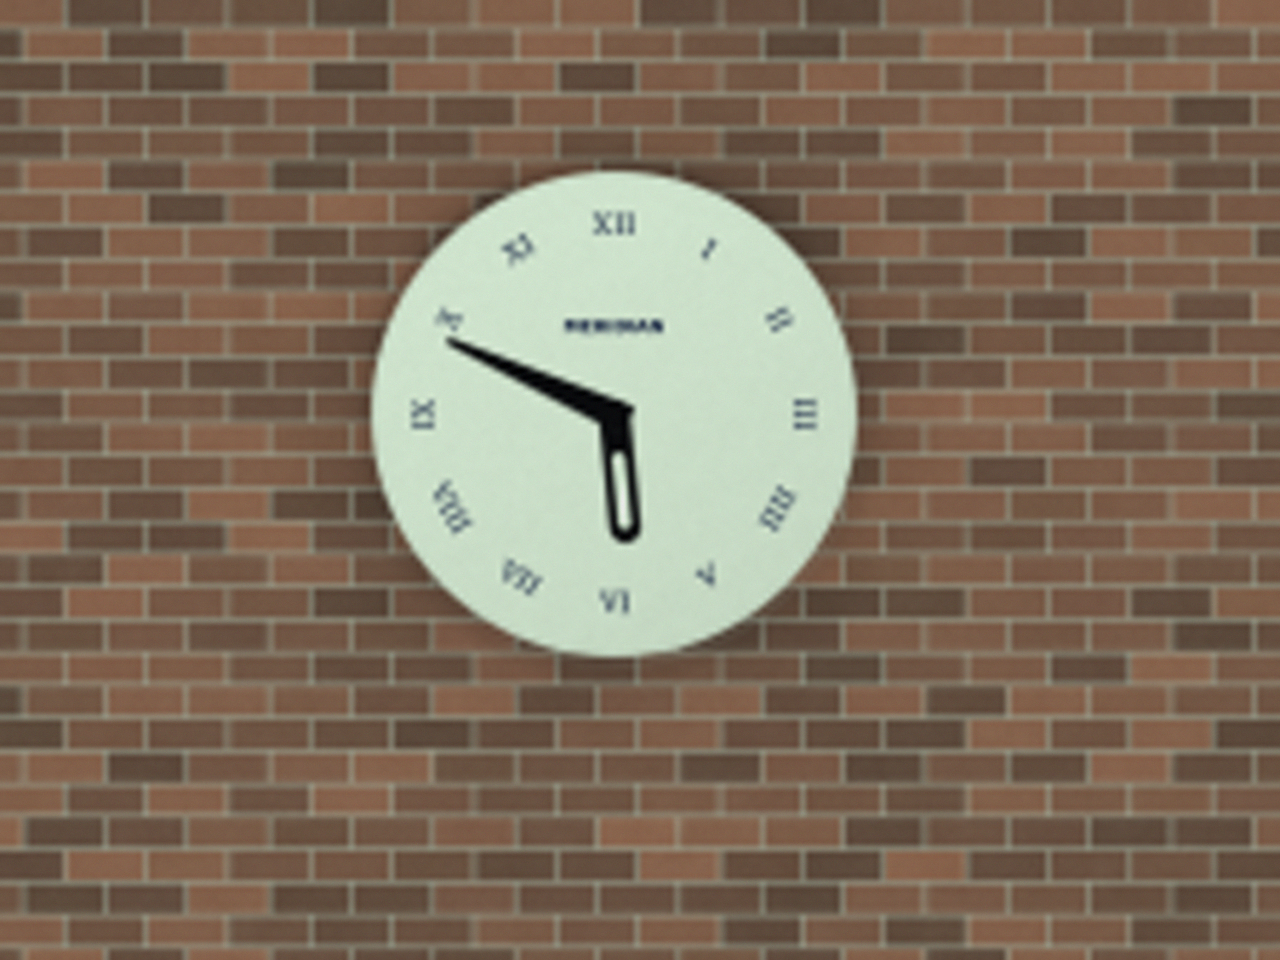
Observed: **5:49**
